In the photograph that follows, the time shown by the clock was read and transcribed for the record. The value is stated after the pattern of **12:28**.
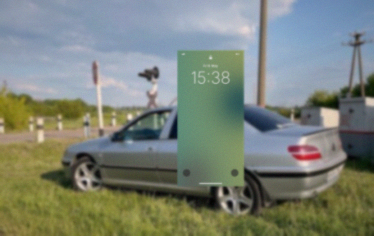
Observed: **15:38**
